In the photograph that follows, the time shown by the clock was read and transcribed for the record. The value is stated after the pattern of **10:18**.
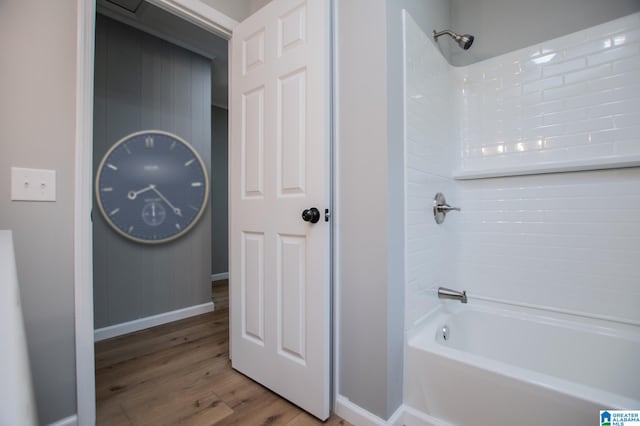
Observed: **8:23**
